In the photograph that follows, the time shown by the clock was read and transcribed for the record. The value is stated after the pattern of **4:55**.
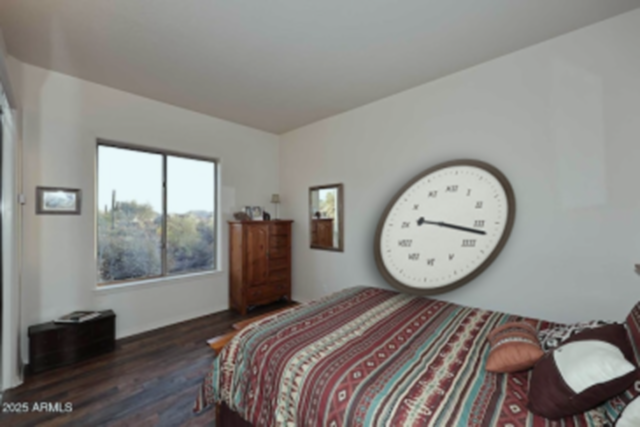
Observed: **9:17**
